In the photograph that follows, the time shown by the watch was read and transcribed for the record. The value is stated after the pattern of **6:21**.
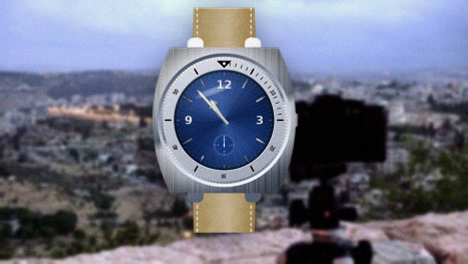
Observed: **10:53**
